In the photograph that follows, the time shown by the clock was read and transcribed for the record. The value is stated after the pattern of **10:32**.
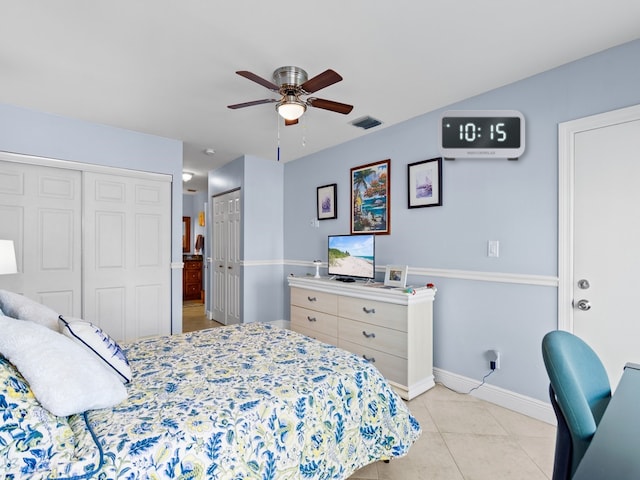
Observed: **10:15**
